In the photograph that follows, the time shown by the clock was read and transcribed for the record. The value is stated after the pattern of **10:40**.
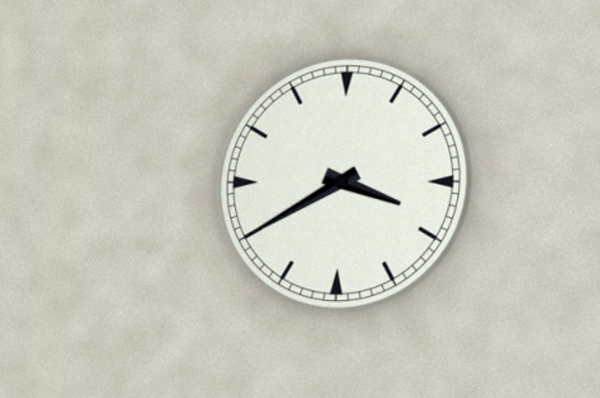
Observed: **3:40**
